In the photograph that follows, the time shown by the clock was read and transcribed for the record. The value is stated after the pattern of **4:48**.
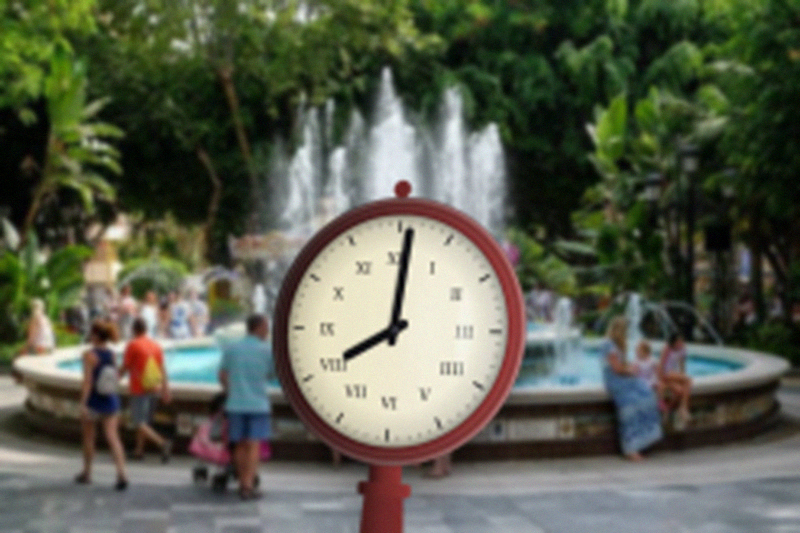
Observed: **8:01**
